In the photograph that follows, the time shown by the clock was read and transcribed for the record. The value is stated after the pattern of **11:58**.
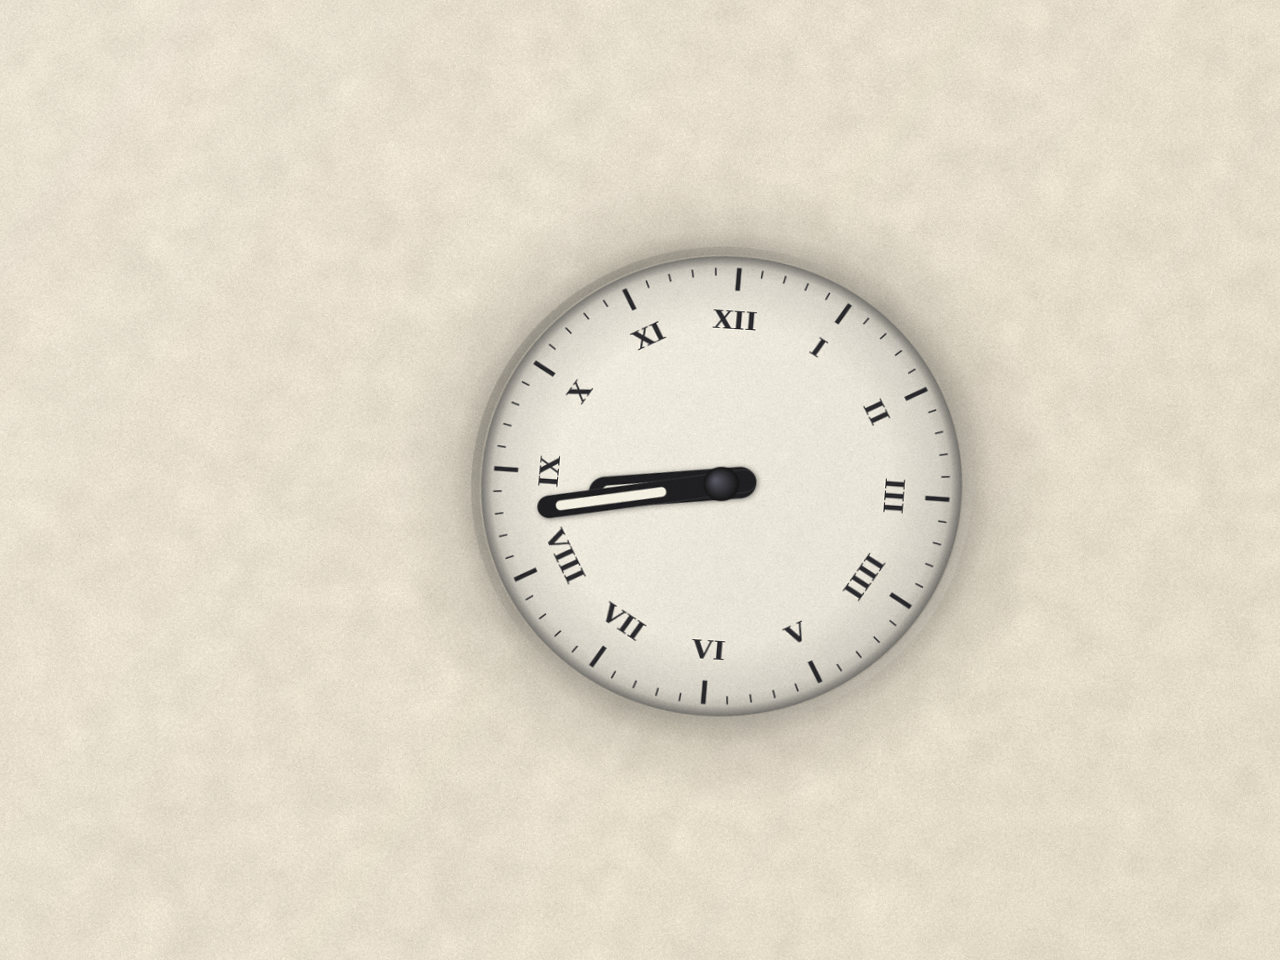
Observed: **8:43**
